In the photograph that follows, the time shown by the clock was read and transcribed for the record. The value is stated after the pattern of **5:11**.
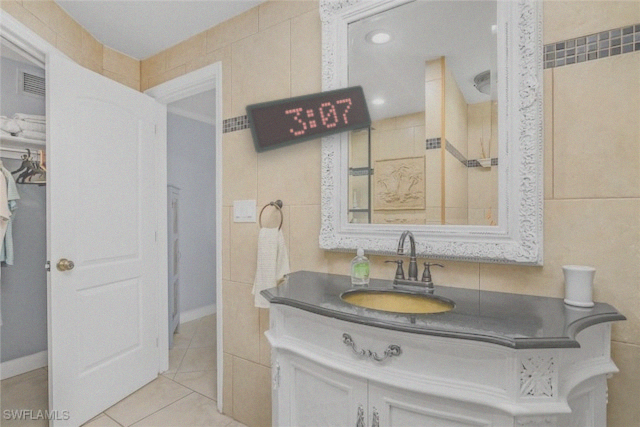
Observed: **3:07**
